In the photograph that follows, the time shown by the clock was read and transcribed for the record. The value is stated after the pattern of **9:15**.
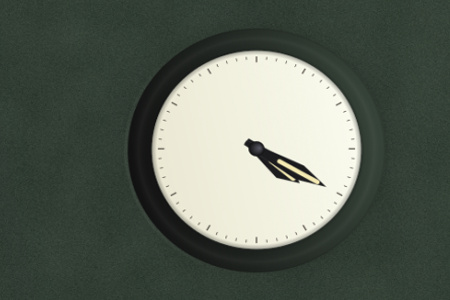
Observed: **4:20**
